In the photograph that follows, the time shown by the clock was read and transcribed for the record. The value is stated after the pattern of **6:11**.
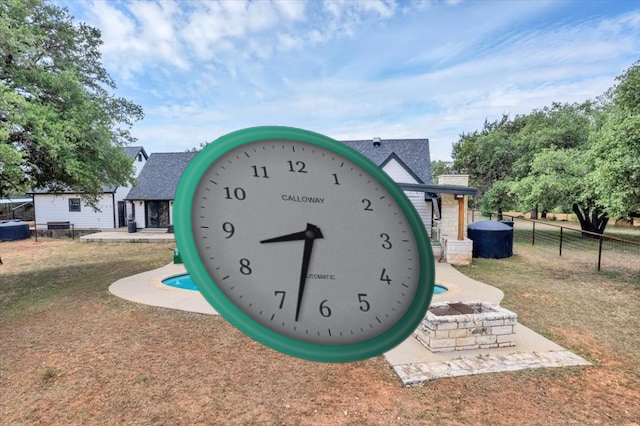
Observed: **8:33**
